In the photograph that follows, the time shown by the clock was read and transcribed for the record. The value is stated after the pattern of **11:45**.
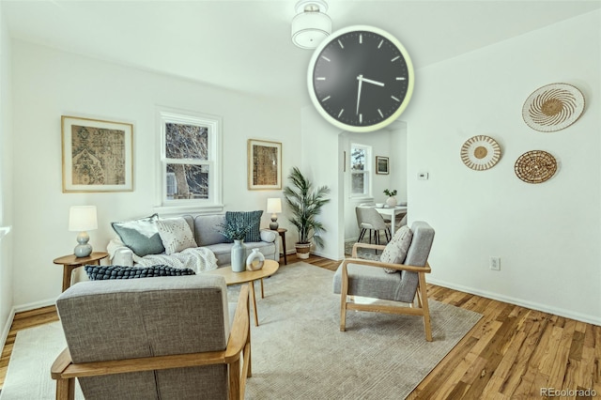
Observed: **3:31**
